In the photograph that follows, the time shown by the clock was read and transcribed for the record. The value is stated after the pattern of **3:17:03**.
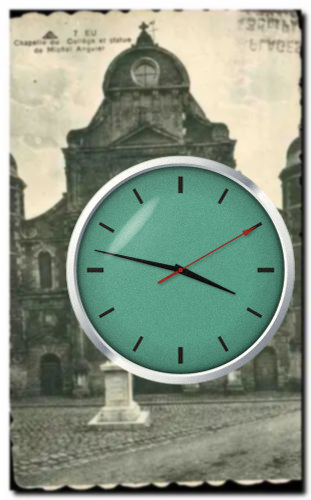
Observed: **3:47:10**
